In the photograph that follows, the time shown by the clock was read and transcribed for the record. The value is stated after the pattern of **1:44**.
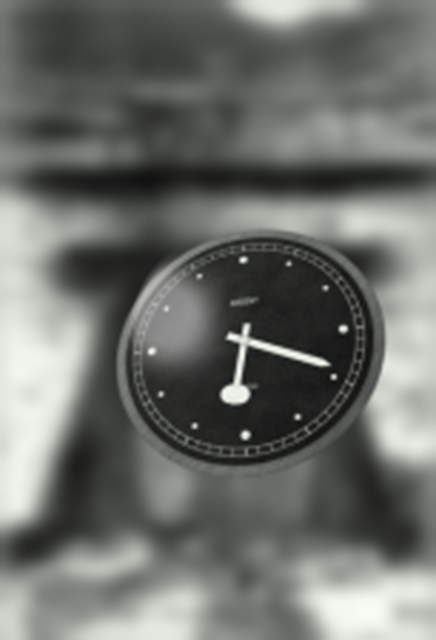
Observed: **6:19**
